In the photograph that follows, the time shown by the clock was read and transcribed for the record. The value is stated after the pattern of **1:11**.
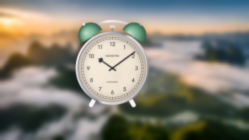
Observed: **10:09**
